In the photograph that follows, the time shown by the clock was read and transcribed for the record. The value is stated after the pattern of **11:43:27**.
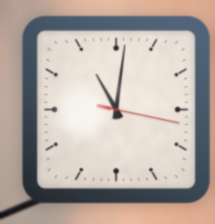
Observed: **11:01:17**
